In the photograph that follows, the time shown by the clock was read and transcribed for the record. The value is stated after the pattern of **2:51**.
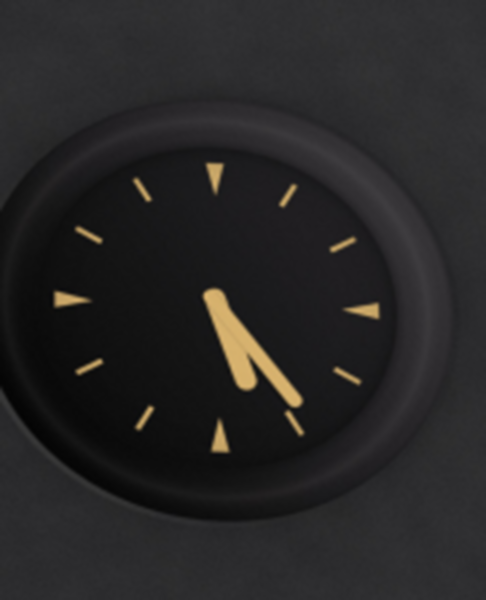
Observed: **5:24**
